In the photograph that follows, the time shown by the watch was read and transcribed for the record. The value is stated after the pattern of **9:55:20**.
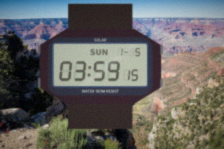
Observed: **3:59:15**
